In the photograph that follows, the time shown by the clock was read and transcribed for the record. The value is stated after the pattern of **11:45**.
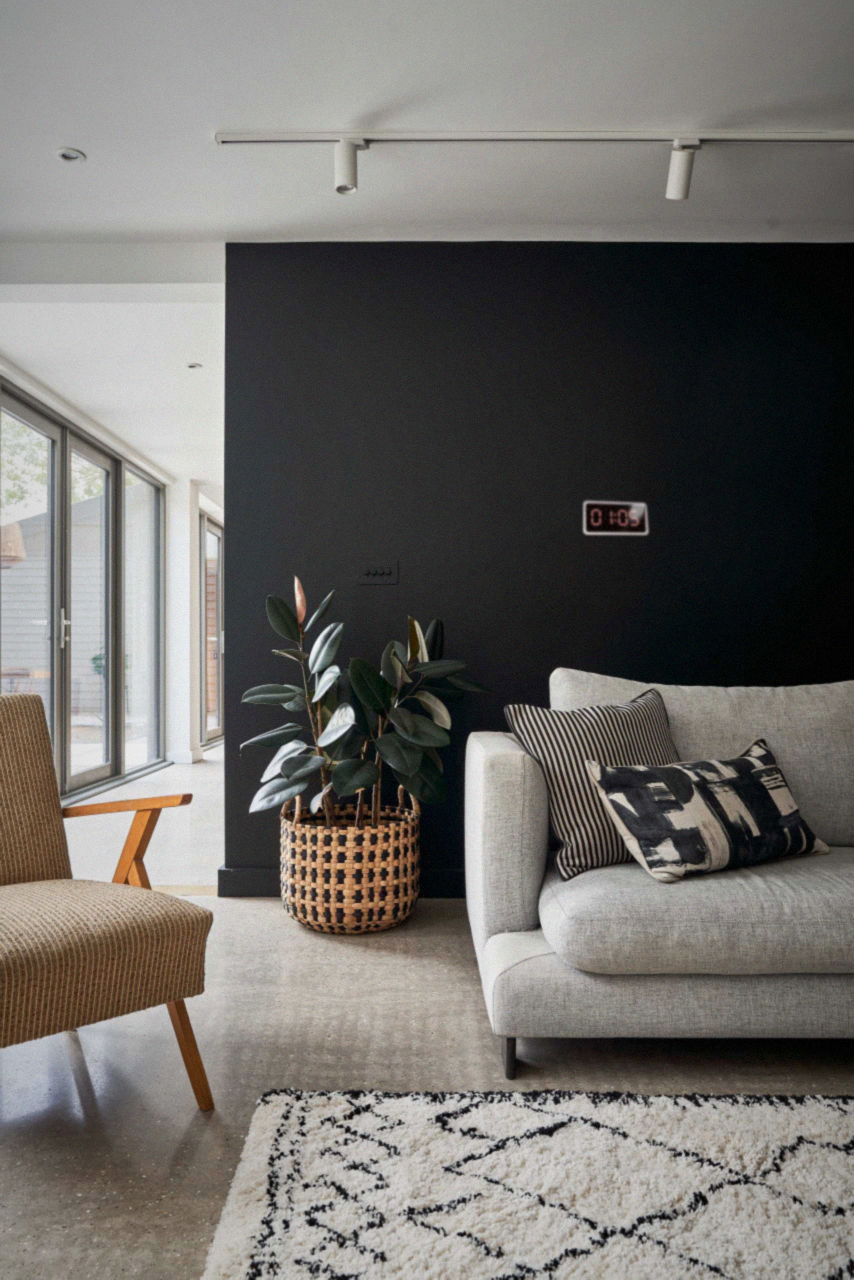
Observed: **1:05**
